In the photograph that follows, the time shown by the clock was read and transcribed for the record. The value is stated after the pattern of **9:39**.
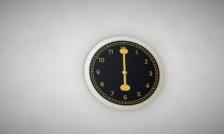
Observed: **6:00**
